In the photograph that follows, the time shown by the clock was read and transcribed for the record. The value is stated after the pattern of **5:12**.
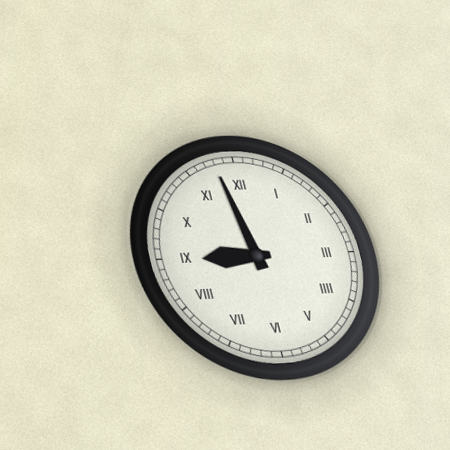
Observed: **8:58**
